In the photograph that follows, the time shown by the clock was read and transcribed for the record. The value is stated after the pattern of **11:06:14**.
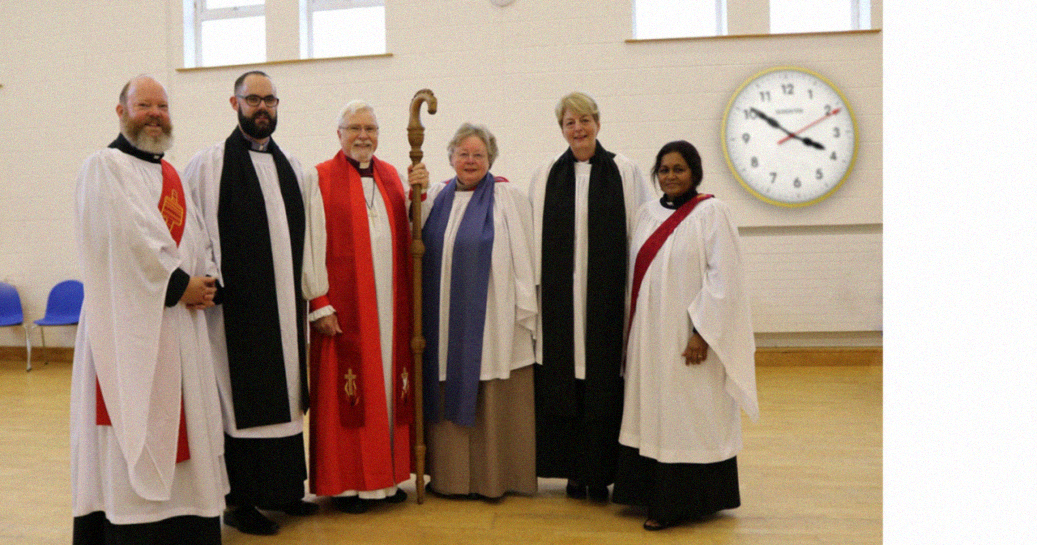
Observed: **3:51:11**
